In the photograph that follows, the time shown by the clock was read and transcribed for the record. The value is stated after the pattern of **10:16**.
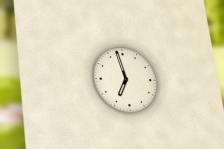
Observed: **6:58**
